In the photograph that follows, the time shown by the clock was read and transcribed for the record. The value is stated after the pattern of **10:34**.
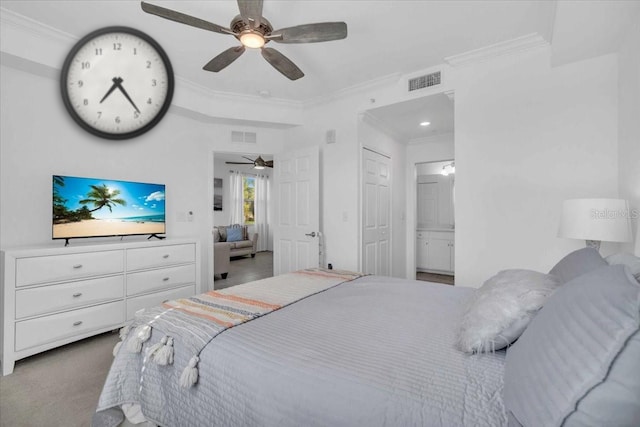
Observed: **7:24**
